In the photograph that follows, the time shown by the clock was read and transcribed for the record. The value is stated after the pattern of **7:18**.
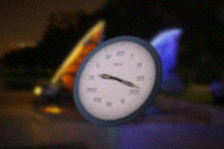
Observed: **9:18**
